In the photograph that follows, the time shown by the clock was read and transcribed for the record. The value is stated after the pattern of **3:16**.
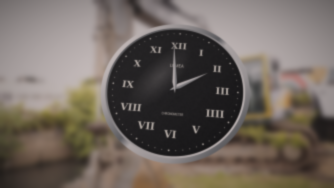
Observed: **1:59**
